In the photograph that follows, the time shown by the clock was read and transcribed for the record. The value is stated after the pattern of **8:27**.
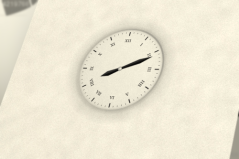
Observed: **8:11**
